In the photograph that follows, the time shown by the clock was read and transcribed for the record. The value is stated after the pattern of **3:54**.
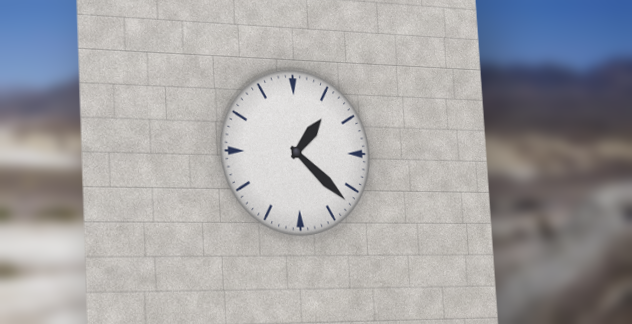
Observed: **1:22**
